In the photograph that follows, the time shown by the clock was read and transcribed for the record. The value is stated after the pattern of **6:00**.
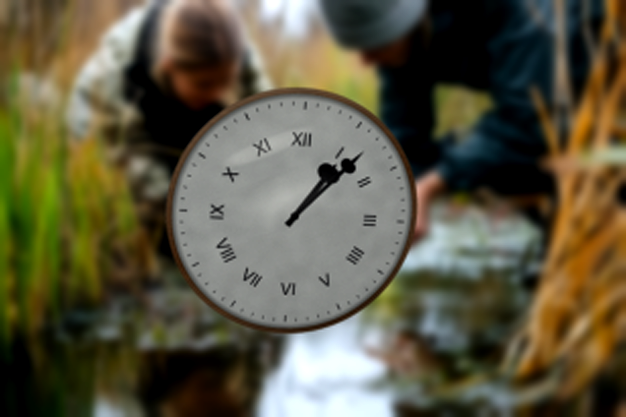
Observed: **1:07**
